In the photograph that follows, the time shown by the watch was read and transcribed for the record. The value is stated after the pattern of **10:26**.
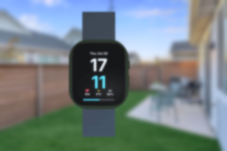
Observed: **17:11**
